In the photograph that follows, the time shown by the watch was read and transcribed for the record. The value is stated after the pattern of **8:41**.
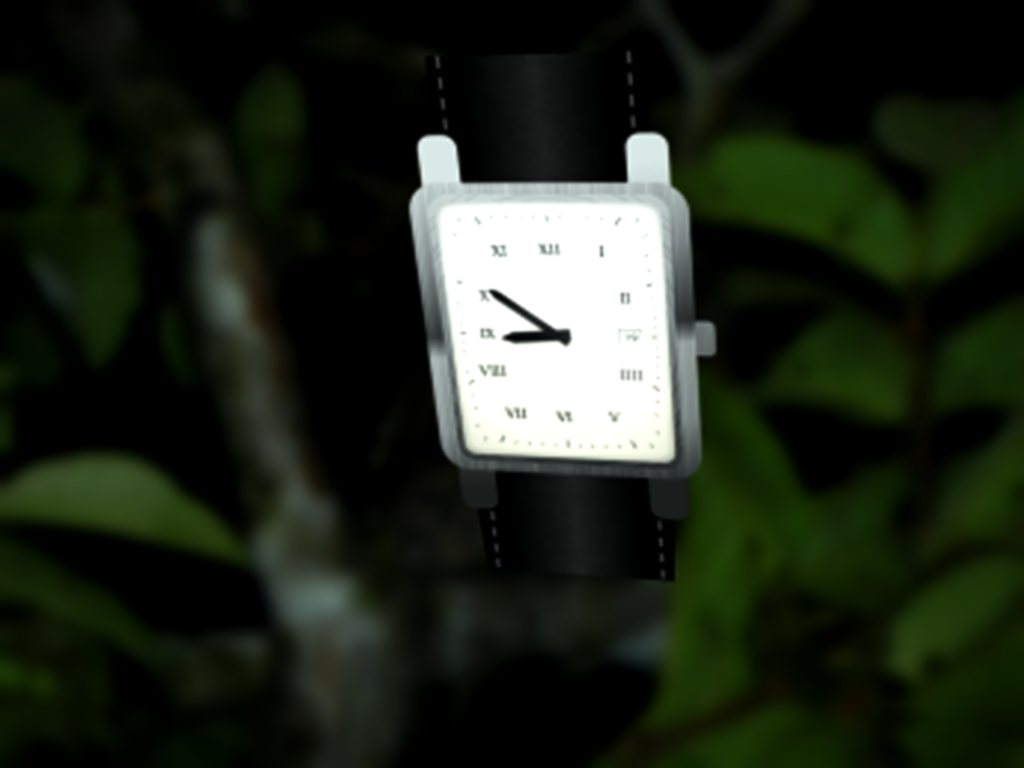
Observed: **8:51**
